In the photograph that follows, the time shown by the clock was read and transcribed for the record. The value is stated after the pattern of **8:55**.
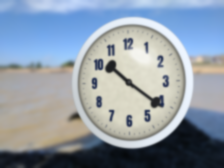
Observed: **10:21**
